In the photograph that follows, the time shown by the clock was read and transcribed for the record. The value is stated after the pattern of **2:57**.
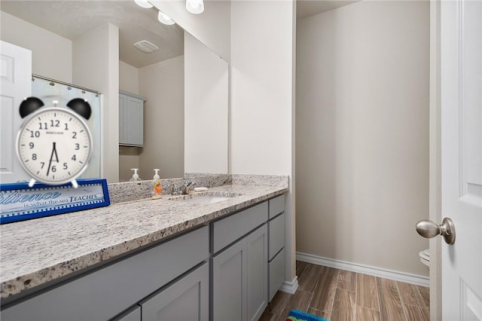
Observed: **5:32**
